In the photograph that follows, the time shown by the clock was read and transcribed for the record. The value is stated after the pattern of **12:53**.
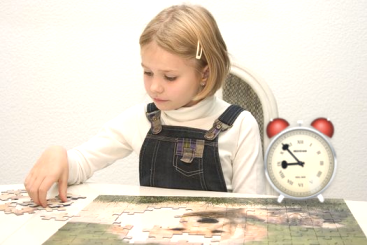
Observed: **8:53**
